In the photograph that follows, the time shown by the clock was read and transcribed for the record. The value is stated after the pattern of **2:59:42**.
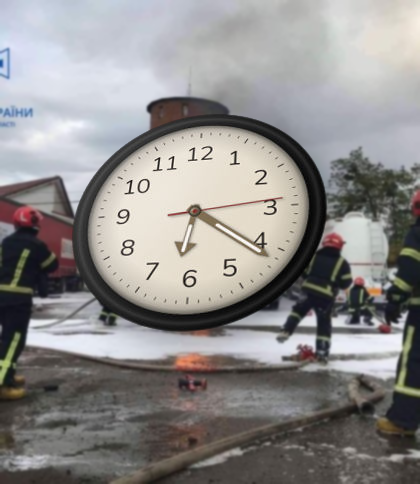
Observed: **6:21:14**
